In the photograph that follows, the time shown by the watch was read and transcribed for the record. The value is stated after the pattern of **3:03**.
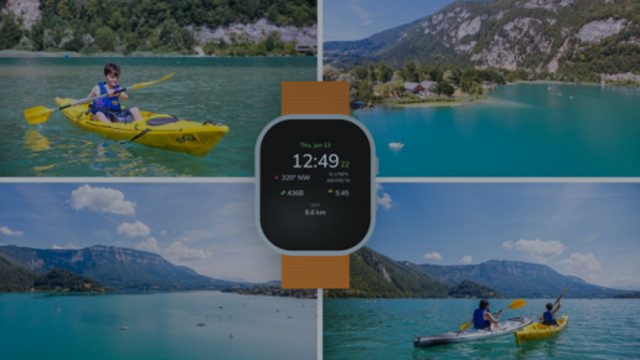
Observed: **12:49**
